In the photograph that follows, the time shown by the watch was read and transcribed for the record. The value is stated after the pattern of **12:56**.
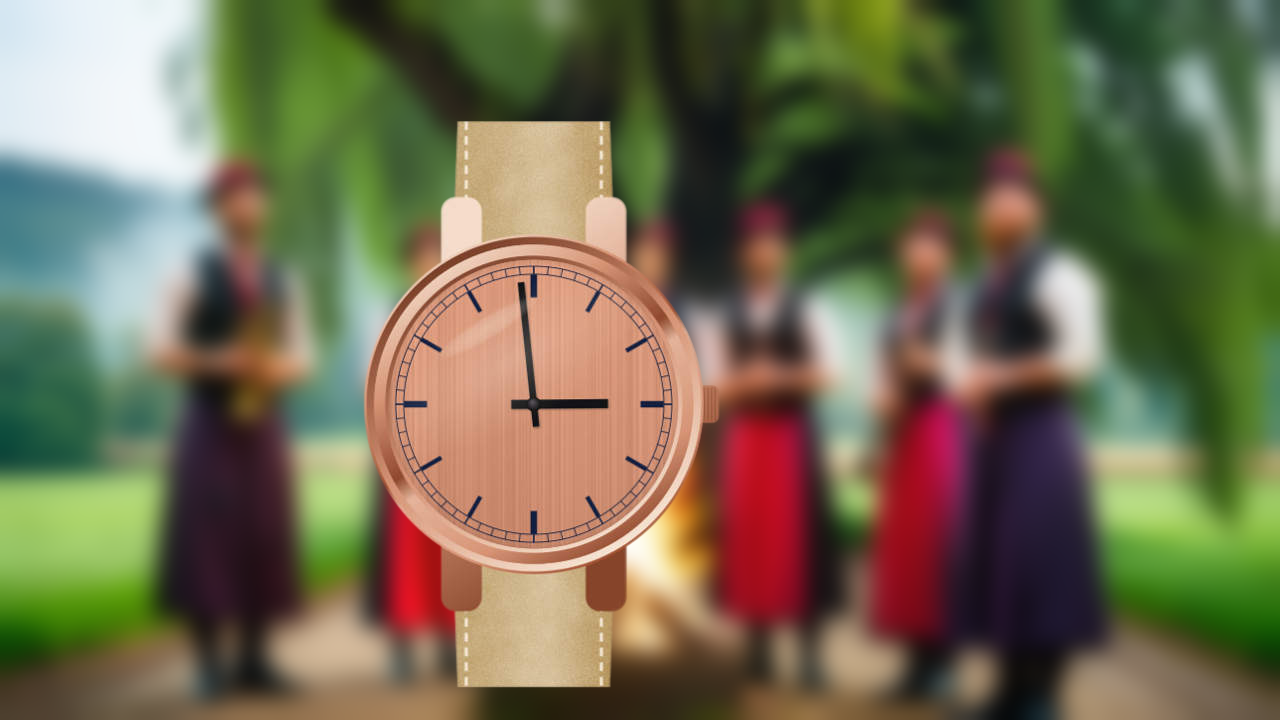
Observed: **2:59**
